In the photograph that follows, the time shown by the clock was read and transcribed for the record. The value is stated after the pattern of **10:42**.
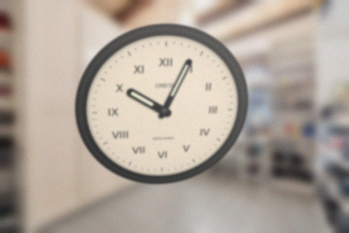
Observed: **10:04**
